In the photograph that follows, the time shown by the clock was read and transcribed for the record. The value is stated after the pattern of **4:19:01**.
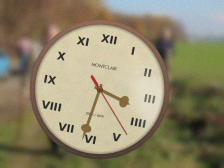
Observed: **3:31:23**
